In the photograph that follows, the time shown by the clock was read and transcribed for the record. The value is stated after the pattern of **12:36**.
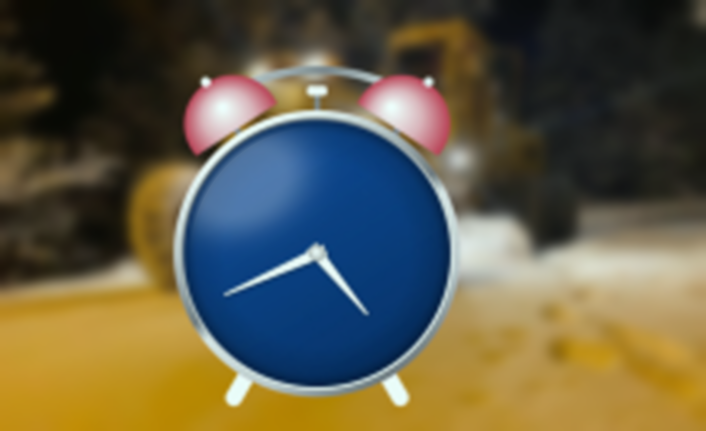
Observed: **4:41**
